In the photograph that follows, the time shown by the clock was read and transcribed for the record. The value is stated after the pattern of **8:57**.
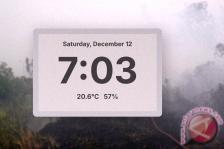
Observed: **7:03**
